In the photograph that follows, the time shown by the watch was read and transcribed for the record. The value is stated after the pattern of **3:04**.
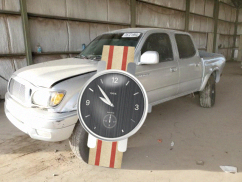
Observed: **9:53**
